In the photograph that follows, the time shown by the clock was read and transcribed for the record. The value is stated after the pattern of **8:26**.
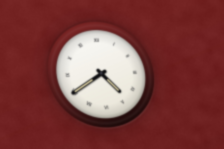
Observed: **4:40**
